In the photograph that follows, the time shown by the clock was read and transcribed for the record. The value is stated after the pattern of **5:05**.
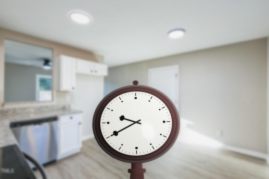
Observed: **9:40**
